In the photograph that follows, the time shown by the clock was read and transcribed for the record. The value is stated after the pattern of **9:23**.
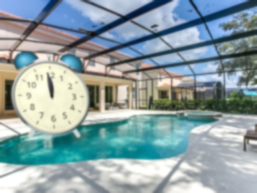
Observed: **11:59**
